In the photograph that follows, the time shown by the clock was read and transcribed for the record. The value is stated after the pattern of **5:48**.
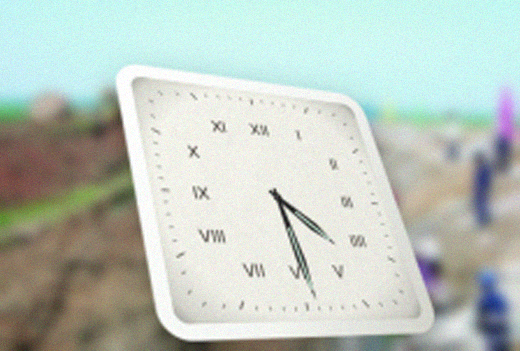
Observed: **4:29**
